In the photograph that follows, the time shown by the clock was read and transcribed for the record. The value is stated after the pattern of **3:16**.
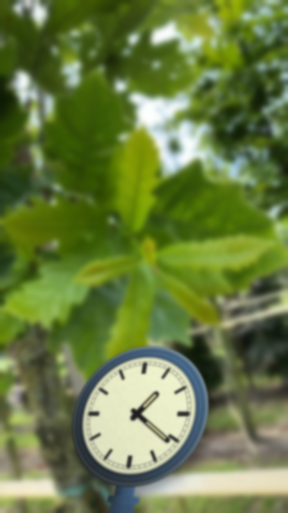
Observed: **1:21**
